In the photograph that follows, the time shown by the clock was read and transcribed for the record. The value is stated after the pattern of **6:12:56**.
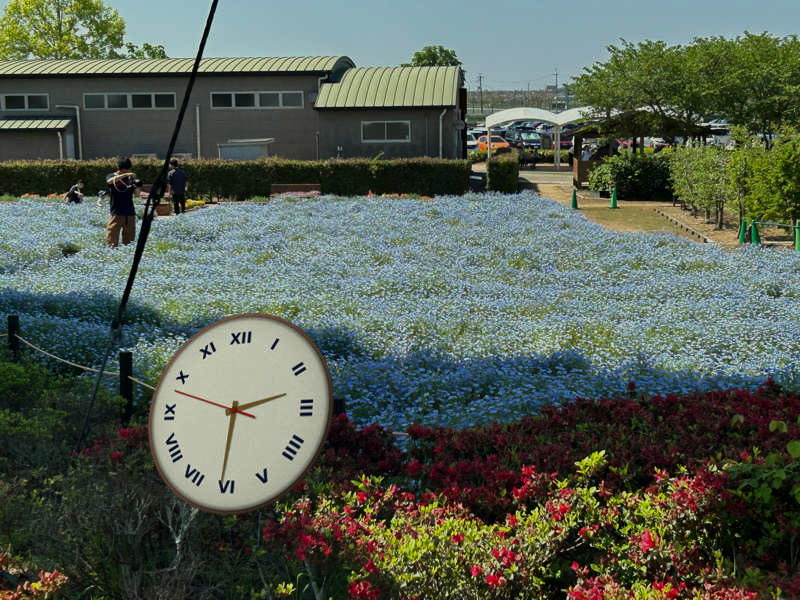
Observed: **2:30:48**
